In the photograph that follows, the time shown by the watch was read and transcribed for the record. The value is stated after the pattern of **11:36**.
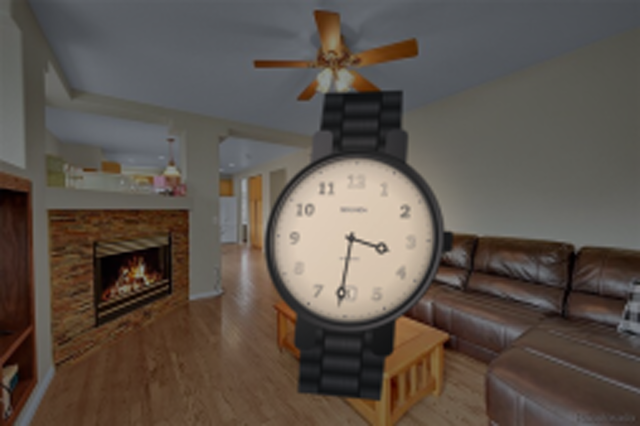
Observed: **3:31**
